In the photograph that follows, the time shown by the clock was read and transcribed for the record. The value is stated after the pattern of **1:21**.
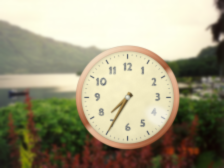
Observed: **7:35**
